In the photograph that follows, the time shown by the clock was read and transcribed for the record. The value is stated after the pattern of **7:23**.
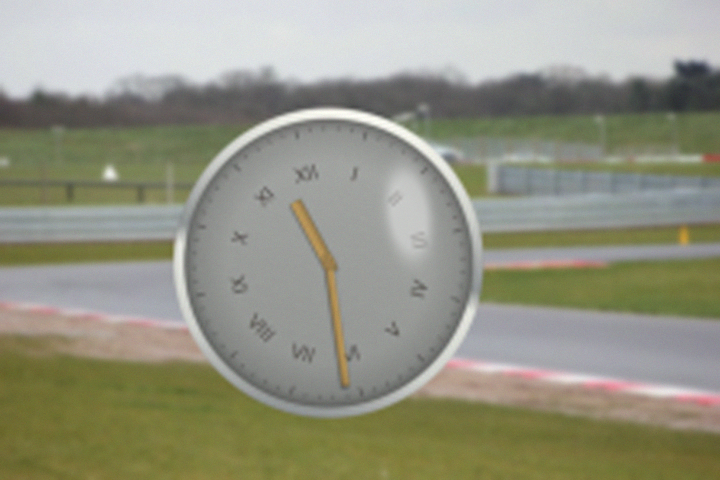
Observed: **11:31**
